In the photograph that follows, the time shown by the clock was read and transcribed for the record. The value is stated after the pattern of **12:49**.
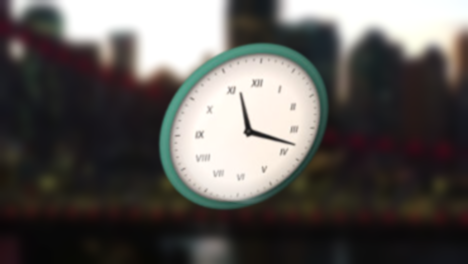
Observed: **11:18**
